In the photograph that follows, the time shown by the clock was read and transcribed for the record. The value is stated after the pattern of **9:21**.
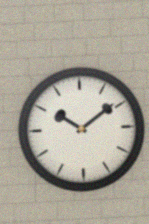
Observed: **10:09**
